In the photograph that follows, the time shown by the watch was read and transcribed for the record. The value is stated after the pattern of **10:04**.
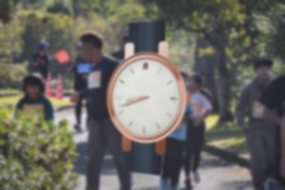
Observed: **8:42**
